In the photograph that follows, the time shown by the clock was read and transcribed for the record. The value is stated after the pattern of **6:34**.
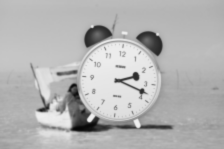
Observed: **2:18**
